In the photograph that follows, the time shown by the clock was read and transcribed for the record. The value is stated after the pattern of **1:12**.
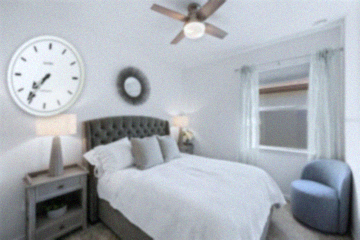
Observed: **7:36**
